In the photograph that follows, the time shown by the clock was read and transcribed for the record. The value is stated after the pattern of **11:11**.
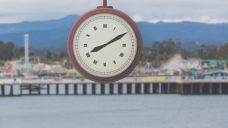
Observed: **8:10**
